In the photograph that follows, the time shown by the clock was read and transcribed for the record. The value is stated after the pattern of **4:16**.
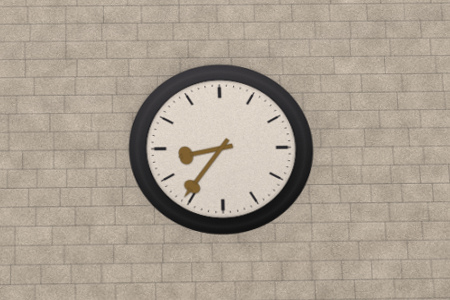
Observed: **8:36**
